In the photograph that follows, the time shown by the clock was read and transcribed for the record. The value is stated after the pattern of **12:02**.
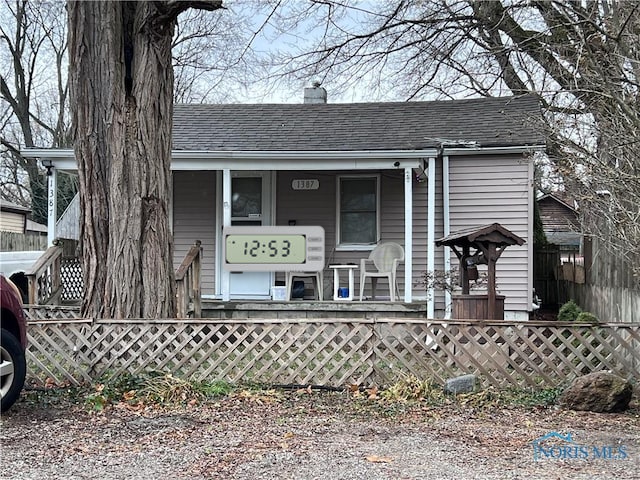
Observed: **12:53**
